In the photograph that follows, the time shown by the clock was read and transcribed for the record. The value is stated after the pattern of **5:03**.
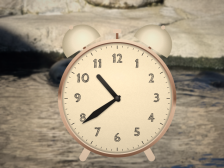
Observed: **10:39**
